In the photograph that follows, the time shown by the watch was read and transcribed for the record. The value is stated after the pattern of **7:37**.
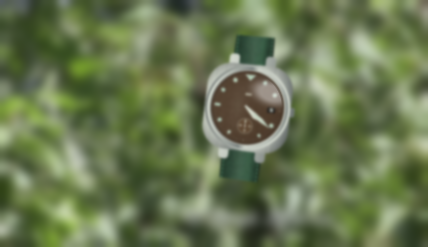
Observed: **4:21**
